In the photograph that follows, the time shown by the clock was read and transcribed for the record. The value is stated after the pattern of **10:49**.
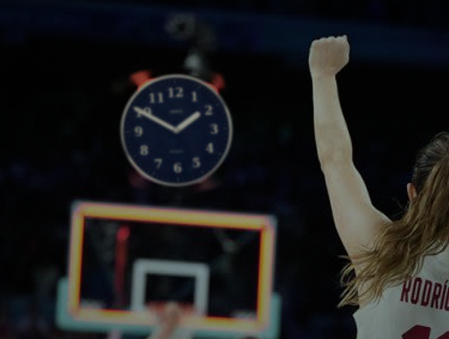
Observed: **1:50**
